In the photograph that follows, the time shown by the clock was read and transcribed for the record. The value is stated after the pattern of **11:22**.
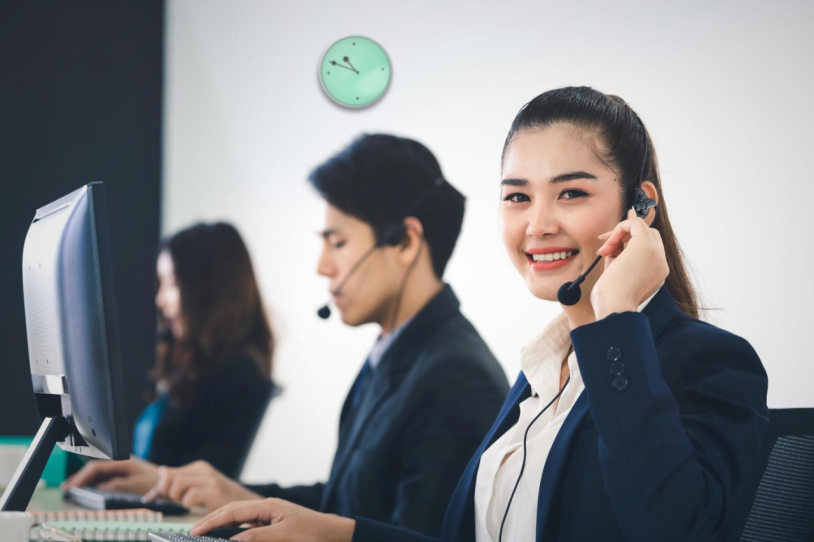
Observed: **10:49**
